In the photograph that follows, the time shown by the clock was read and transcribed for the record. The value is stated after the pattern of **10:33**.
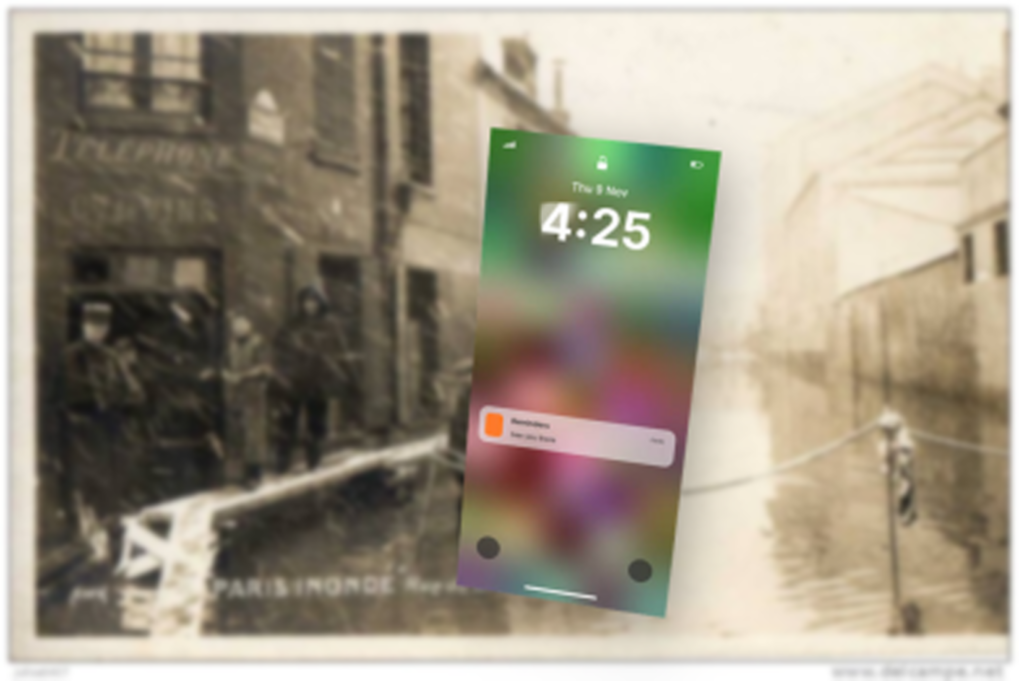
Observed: **4:25**
